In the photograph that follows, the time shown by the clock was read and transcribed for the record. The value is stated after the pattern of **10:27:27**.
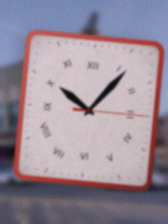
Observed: **10:06:15**
